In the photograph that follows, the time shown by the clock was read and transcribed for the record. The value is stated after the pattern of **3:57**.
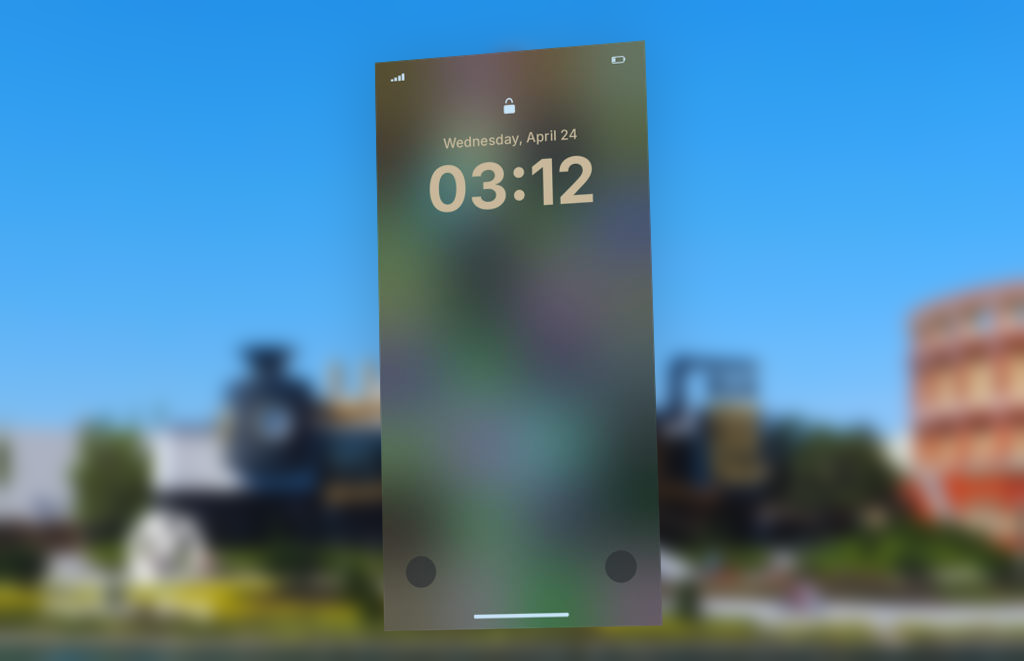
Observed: **3:12**
